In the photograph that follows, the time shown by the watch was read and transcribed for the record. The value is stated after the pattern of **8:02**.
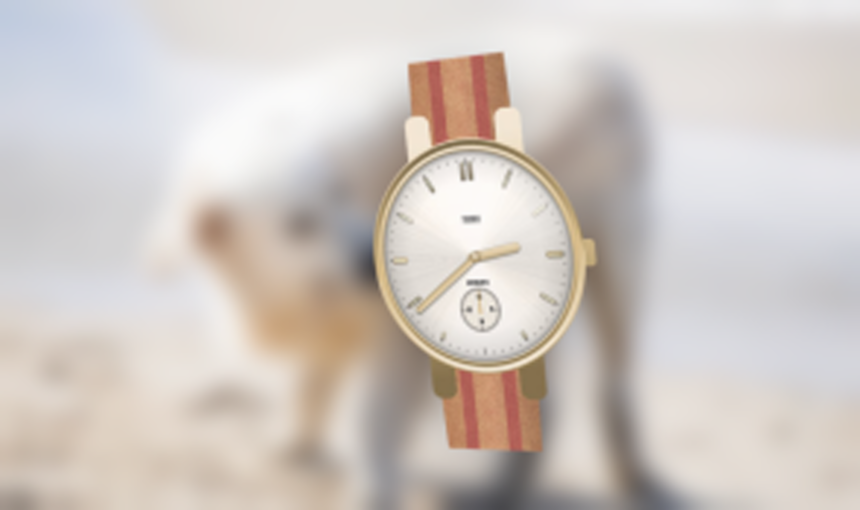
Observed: **2:39**
